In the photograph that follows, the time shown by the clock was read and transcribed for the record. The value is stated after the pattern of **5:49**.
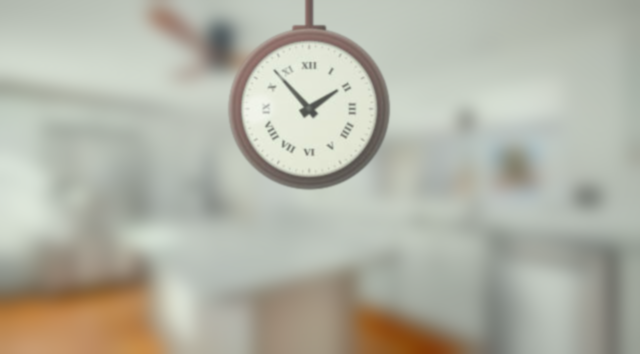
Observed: **1:53**
